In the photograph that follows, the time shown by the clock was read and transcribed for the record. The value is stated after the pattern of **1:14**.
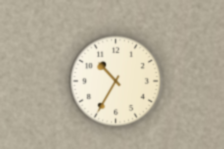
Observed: **10:35**
